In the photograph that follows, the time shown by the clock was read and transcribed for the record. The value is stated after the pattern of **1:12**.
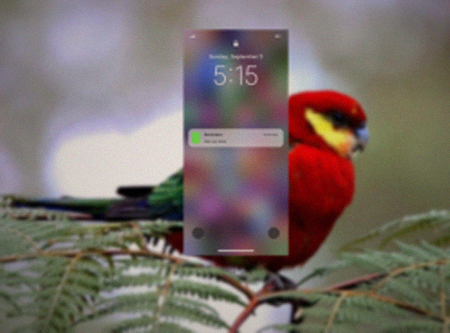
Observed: **5:15**
